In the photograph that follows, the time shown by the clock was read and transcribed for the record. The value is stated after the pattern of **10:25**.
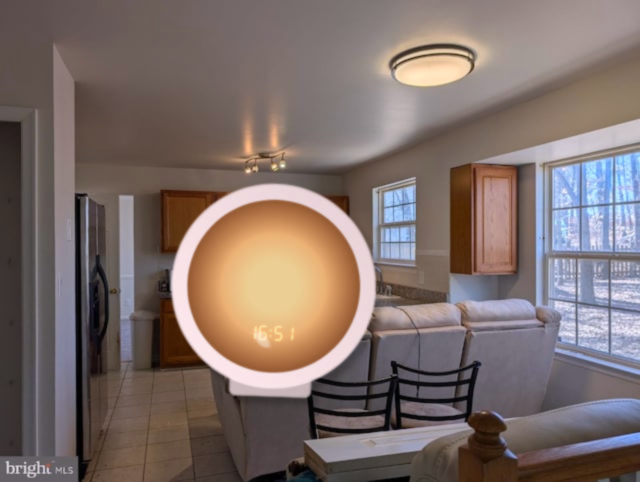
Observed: **16:51**
